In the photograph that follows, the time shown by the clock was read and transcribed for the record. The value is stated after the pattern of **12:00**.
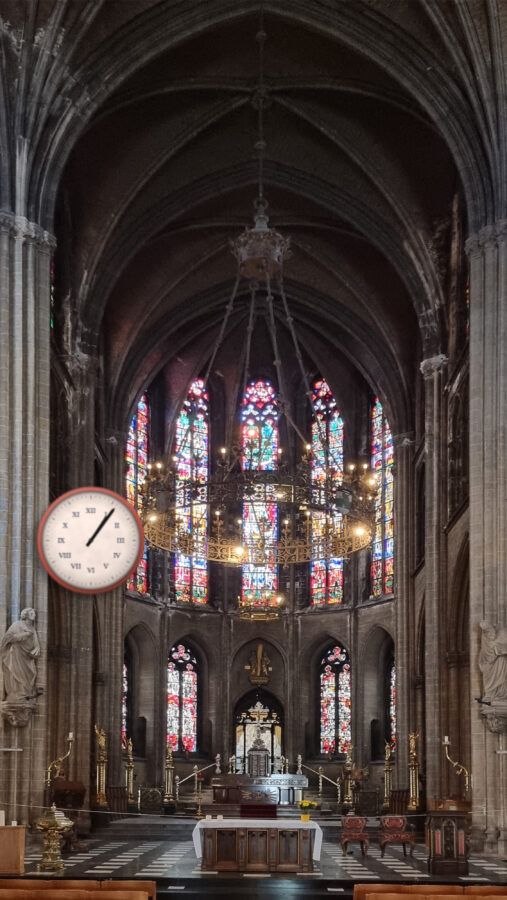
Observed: **1:06**
